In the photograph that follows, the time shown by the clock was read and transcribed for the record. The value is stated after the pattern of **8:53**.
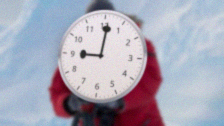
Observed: **9:01**
